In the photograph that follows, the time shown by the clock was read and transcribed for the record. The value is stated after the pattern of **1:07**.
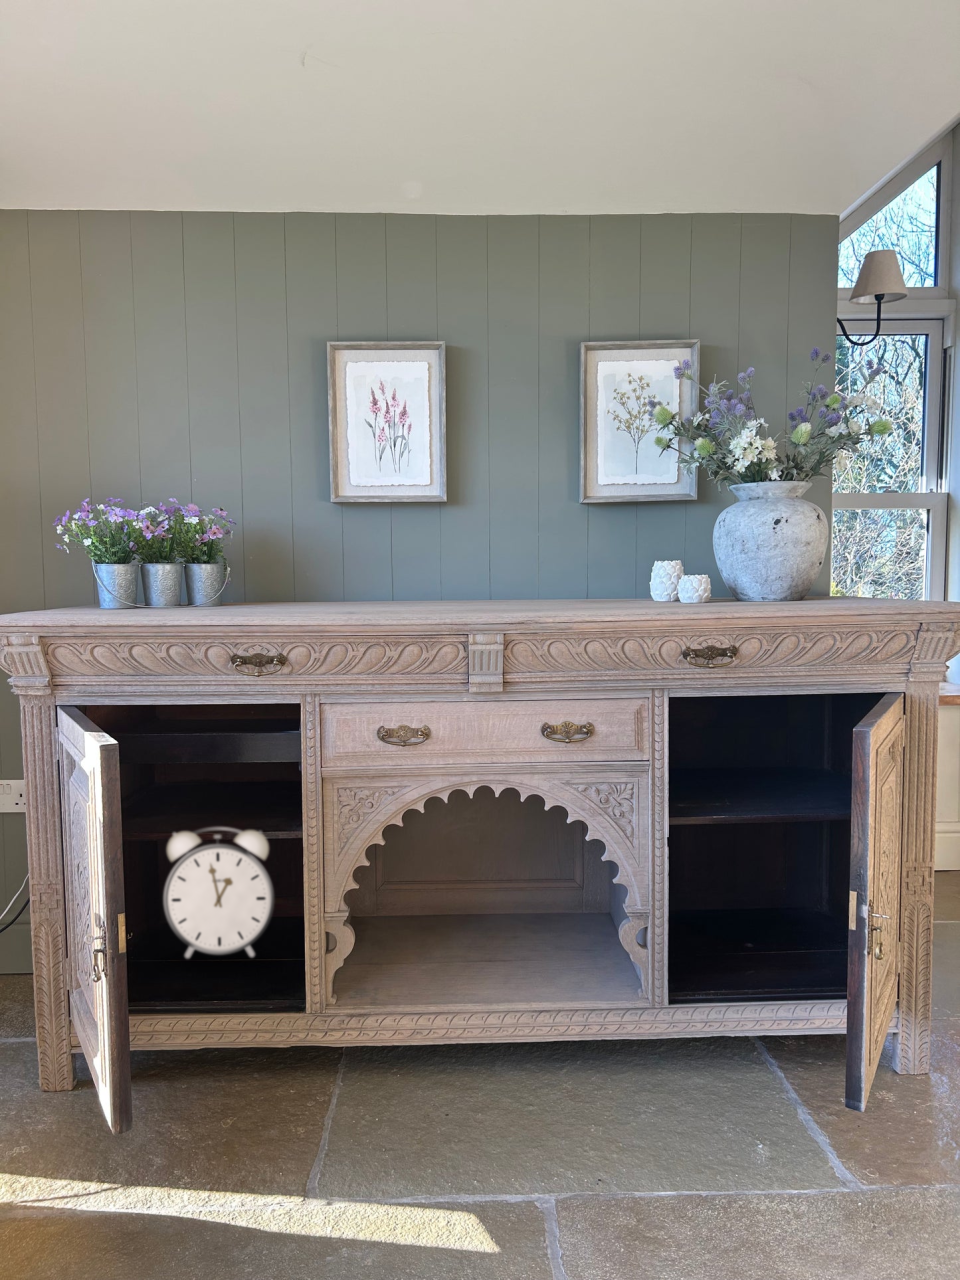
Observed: **12:58**
